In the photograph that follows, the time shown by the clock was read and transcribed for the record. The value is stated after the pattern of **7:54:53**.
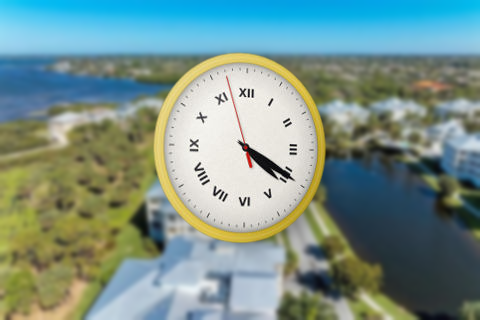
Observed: **4:19:57**
